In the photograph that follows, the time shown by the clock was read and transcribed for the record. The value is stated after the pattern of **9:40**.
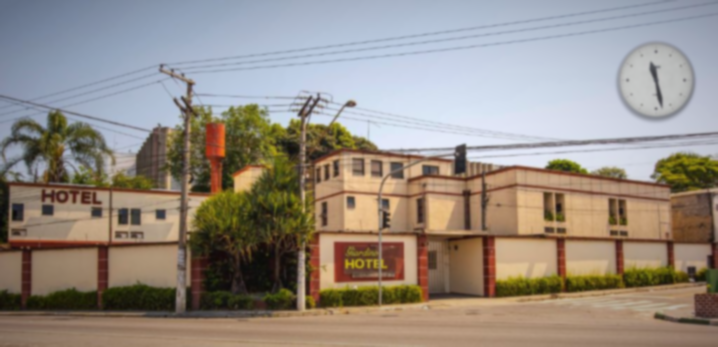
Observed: **11:28**
